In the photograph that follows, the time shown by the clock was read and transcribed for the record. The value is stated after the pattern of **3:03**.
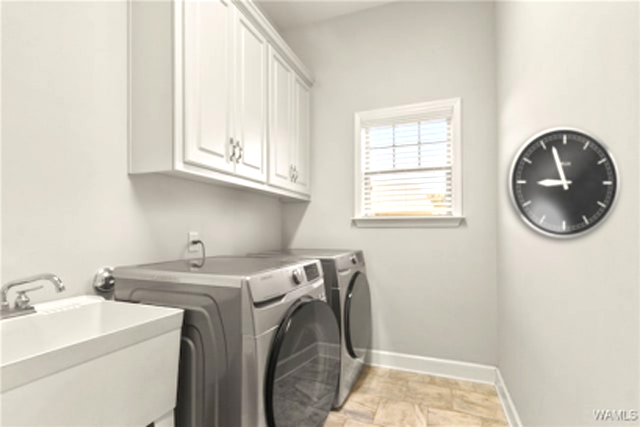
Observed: **8:57**
